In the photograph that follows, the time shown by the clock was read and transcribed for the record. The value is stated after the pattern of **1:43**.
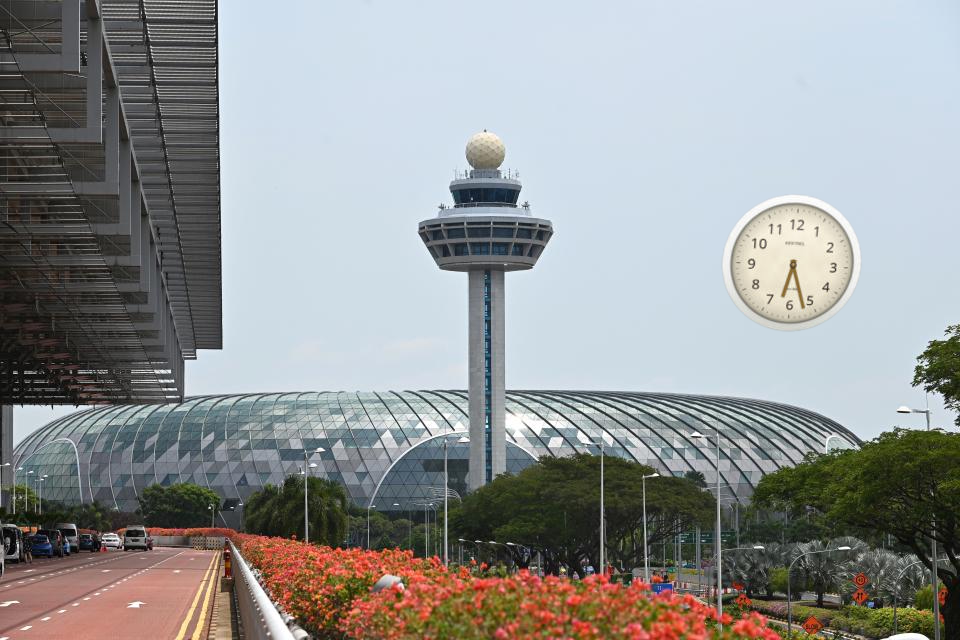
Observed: **6:27**
